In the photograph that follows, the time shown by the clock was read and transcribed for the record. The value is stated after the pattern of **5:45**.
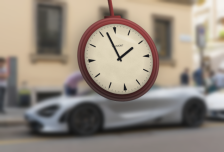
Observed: **1:57**
